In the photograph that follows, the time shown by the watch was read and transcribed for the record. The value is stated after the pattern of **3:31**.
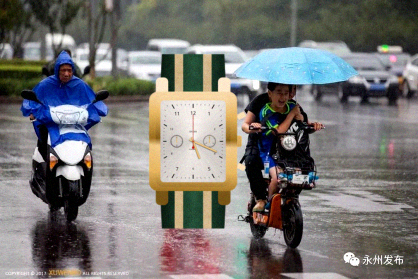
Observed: **5:19**
